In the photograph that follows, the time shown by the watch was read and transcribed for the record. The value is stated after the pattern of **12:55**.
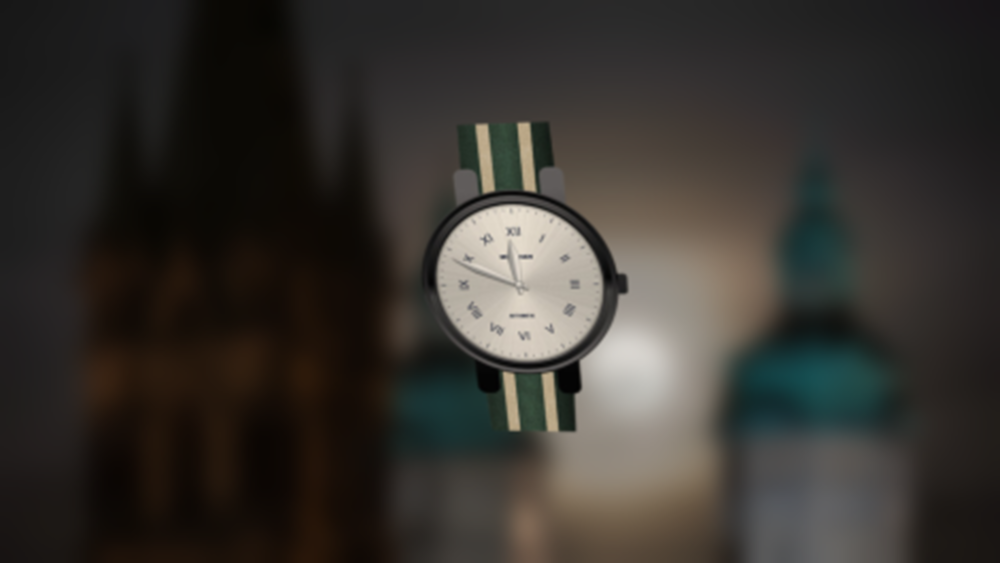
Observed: **11:49**
